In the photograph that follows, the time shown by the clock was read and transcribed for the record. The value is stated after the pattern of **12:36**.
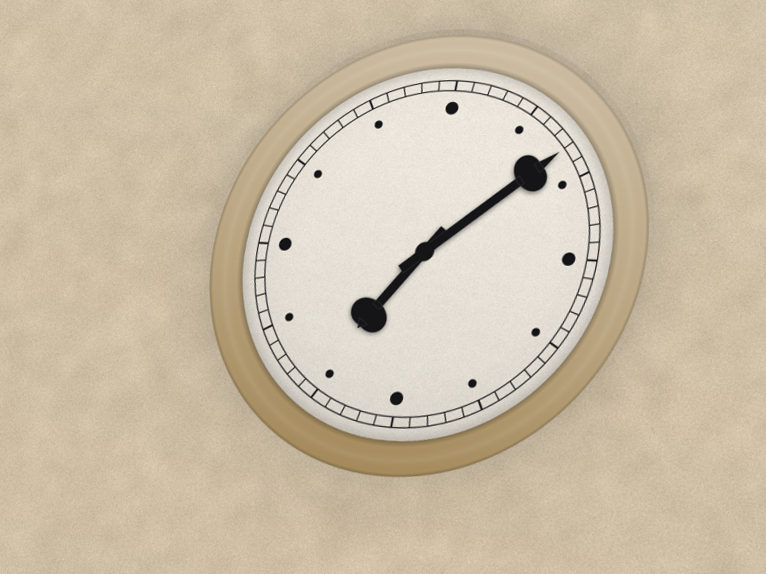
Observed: **7:08**
